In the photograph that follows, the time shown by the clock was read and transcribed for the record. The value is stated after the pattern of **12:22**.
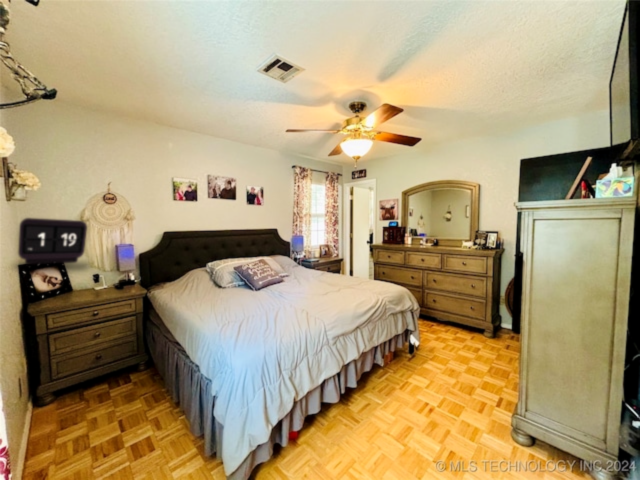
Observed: **1:19**
